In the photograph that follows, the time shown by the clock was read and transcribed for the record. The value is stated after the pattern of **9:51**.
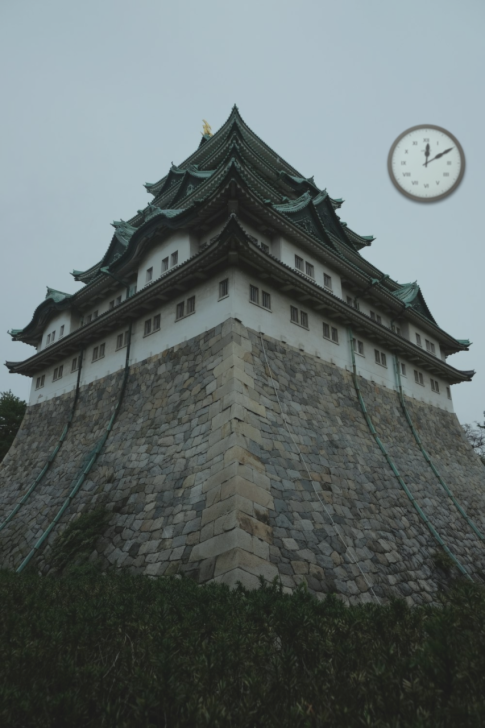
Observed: **12:10**
